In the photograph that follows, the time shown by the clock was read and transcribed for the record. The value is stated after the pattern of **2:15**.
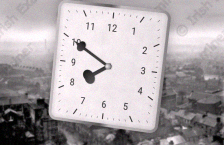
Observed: **7:50**
